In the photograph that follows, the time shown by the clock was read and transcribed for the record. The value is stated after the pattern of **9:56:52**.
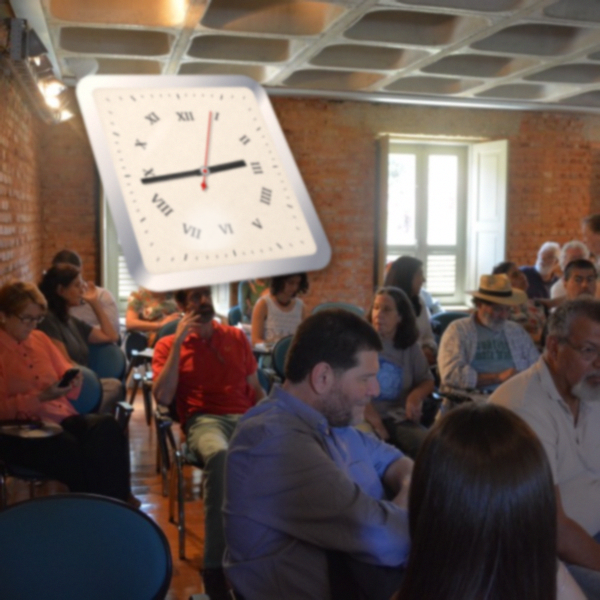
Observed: **2:44:04**
